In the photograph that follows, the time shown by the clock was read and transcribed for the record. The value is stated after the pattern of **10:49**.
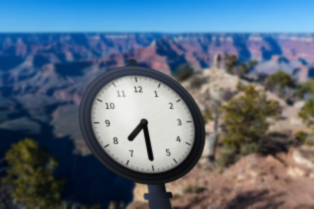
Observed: **7:30**
